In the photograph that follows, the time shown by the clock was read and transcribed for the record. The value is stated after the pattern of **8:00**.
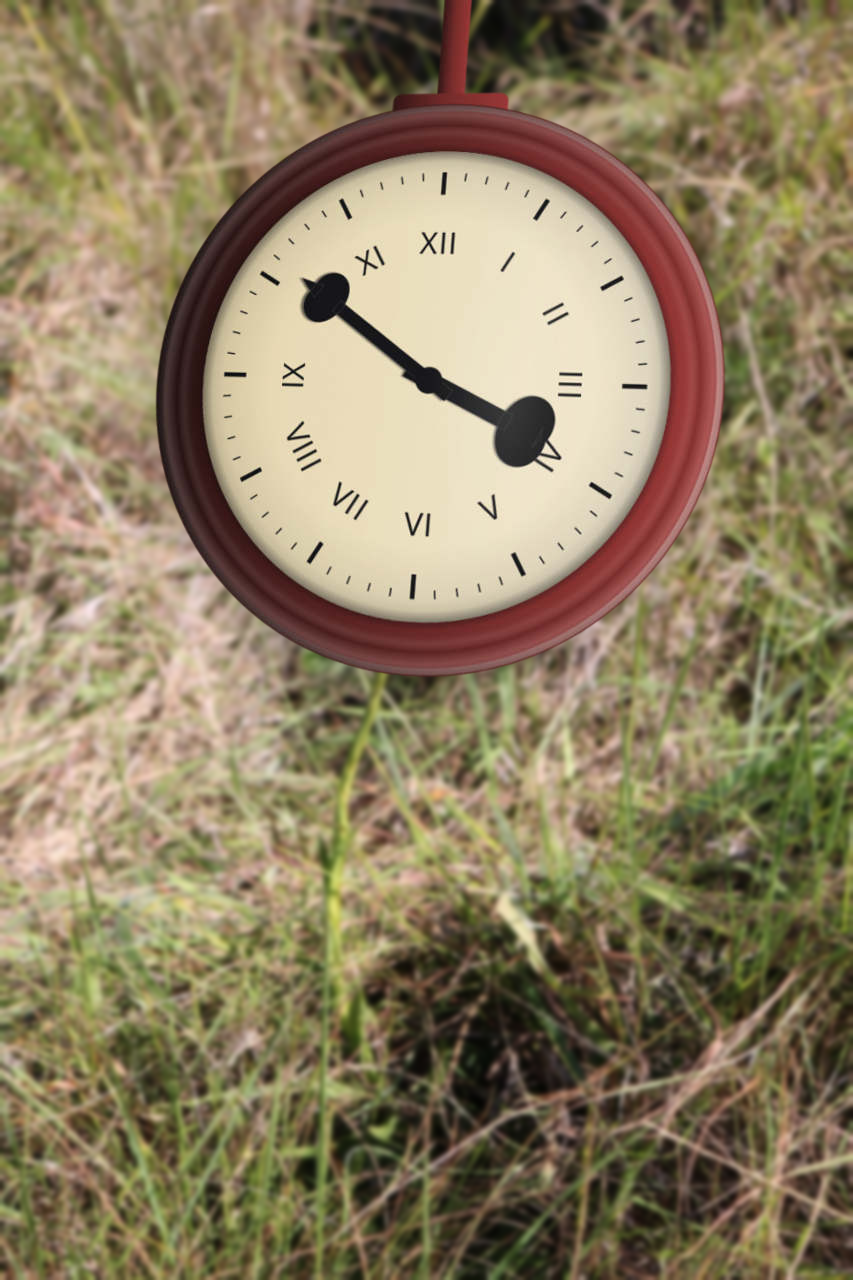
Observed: **3:51**
